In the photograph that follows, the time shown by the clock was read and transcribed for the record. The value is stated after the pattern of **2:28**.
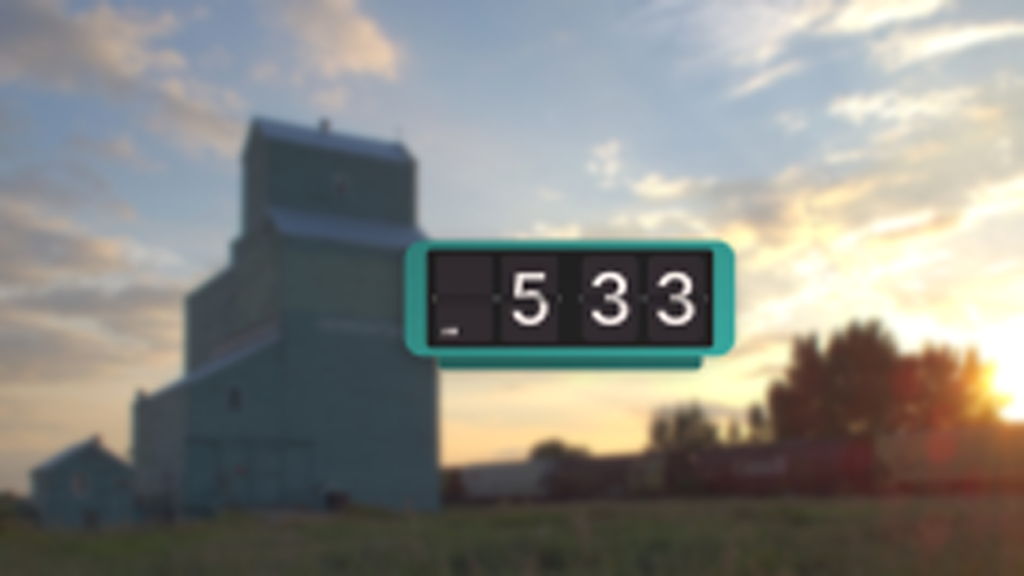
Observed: **5:33**
